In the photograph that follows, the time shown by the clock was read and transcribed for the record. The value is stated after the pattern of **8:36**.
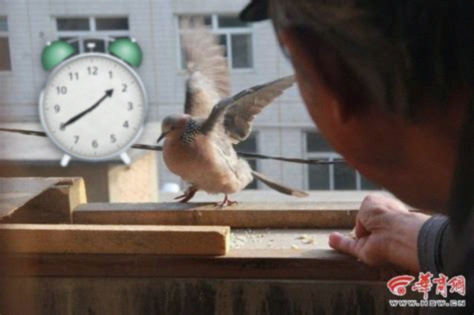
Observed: **1:40**
